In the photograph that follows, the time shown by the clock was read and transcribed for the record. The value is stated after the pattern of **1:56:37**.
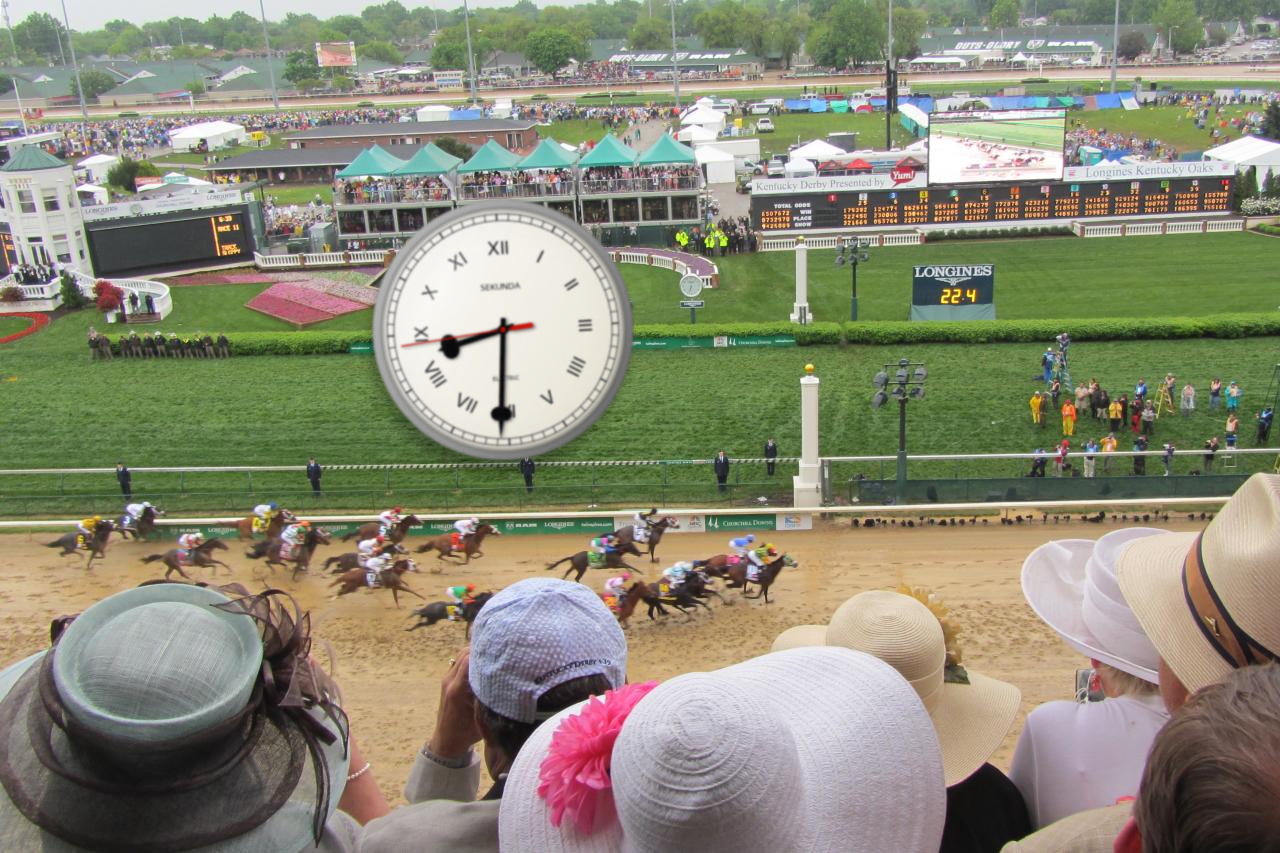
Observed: **8:30:44**
